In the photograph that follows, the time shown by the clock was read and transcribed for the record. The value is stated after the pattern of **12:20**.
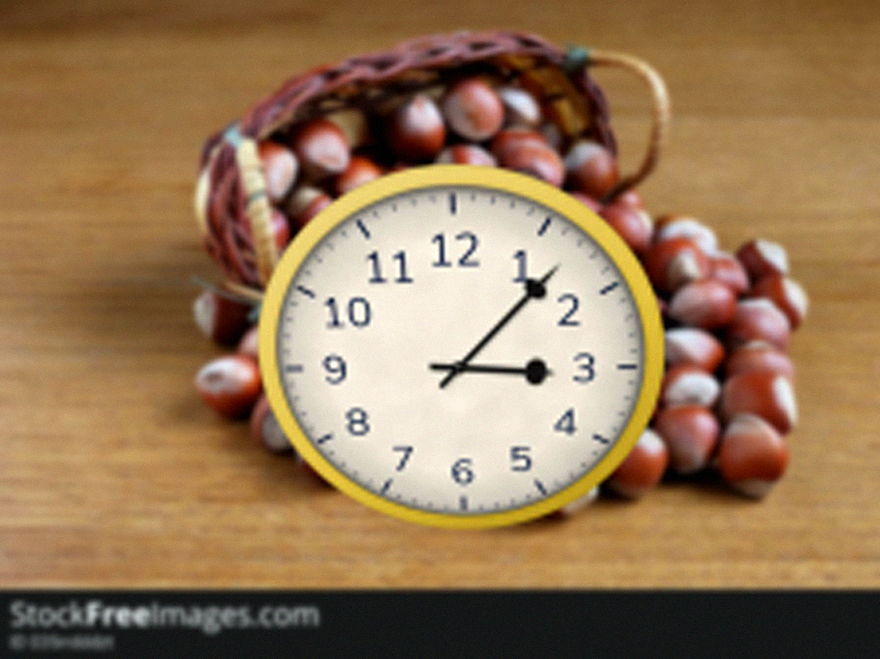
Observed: **3:07**
